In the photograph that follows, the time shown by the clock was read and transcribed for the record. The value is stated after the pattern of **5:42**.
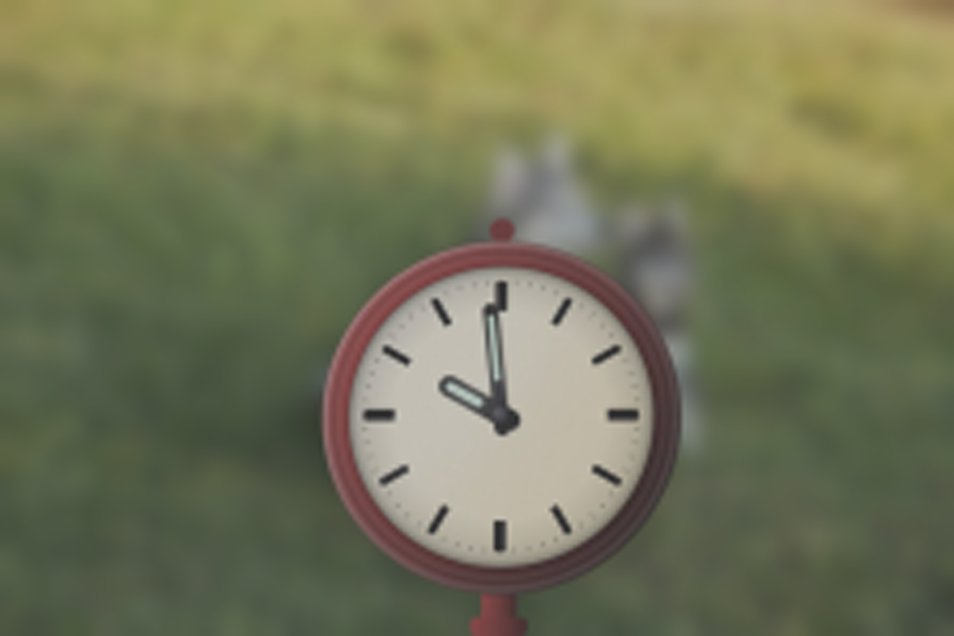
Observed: **9:59**
